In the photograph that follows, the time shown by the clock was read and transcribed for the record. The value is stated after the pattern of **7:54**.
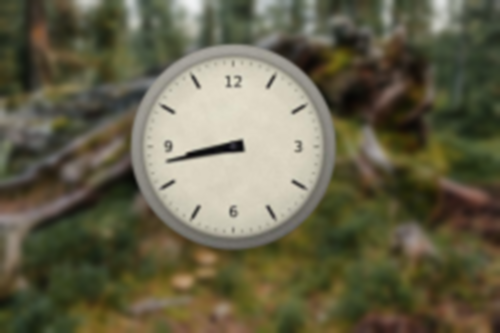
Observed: **8:43**
